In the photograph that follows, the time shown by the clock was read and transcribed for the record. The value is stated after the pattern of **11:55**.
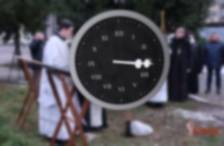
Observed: **3:16**
